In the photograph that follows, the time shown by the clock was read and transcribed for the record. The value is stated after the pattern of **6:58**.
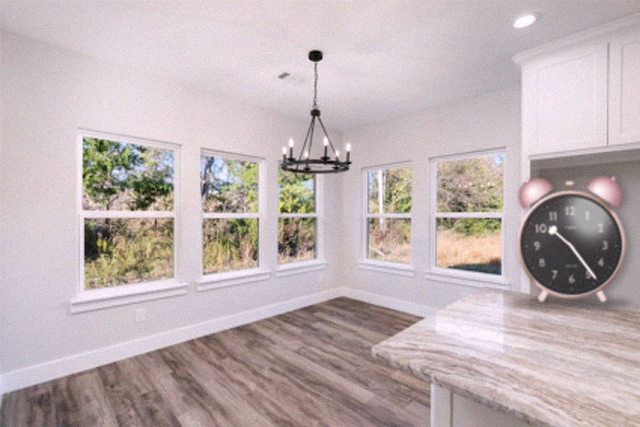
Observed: **10:24**
